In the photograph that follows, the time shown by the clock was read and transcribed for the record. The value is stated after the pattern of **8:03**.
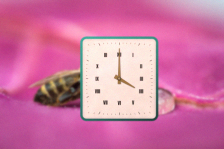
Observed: **4:00**
